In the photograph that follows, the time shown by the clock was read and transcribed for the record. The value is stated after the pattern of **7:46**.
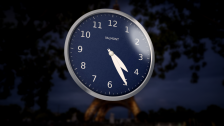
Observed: **4:25**
